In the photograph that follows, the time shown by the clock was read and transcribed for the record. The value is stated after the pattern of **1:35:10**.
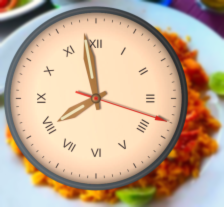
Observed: **7:58:18**
